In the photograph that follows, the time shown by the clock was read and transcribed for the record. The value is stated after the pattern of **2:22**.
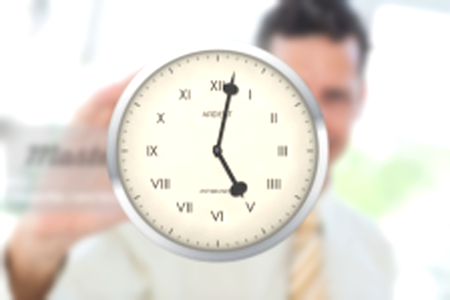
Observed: **5:02**
